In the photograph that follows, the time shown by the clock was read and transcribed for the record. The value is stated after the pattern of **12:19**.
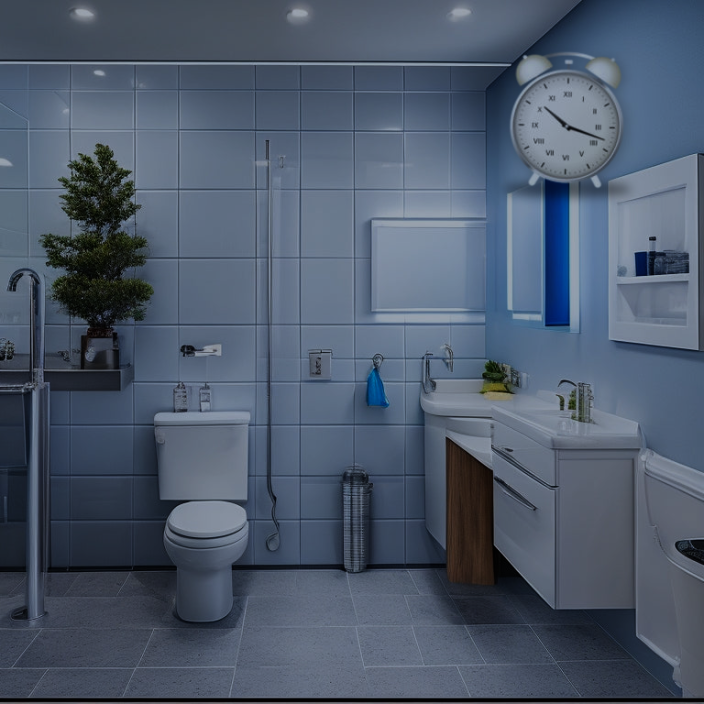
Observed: **10:18**
